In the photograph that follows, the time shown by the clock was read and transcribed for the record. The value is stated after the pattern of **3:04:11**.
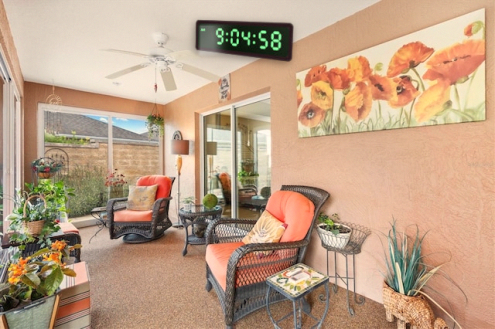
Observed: **9:04:58**
